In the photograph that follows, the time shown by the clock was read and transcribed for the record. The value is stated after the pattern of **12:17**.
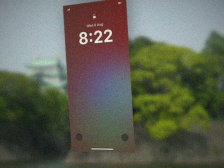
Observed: **8:22**
